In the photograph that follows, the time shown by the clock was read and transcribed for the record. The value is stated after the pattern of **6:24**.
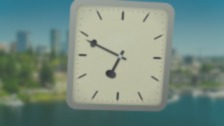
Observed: **6:49**
